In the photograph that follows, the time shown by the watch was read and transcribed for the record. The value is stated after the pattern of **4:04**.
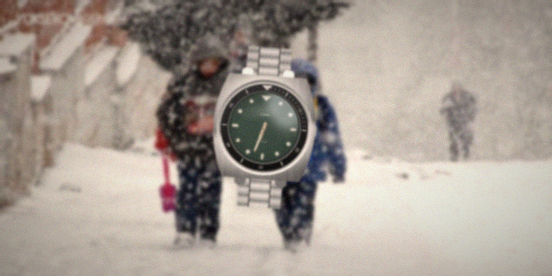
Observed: **6:33**
